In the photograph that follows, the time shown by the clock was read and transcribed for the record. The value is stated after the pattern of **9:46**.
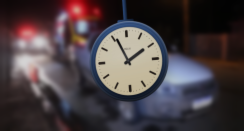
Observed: **1:56**
